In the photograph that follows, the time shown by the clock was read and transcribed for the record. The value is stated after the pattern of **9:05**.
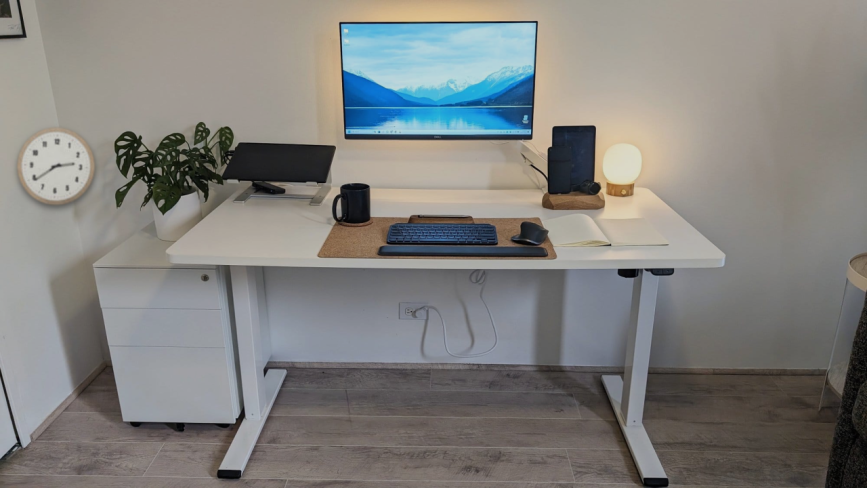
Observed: **2:39**
